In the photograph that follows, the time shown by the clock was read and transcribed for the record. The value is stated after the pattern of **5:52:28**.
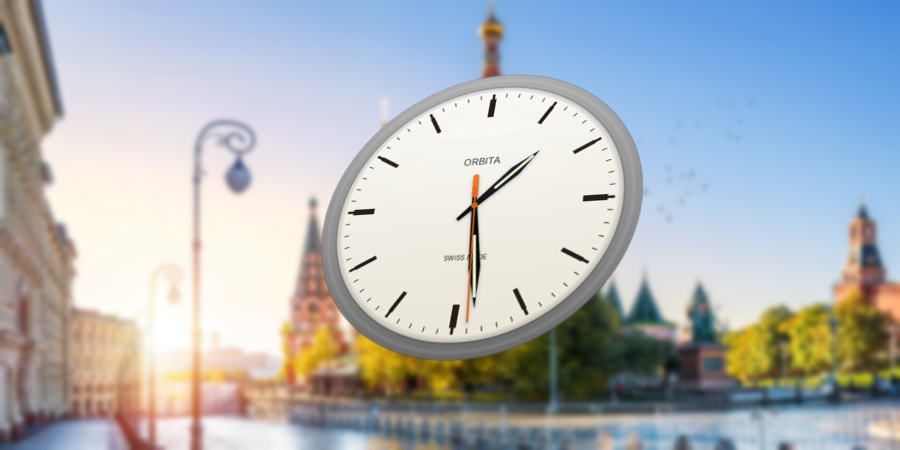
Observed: **1:28:29**
